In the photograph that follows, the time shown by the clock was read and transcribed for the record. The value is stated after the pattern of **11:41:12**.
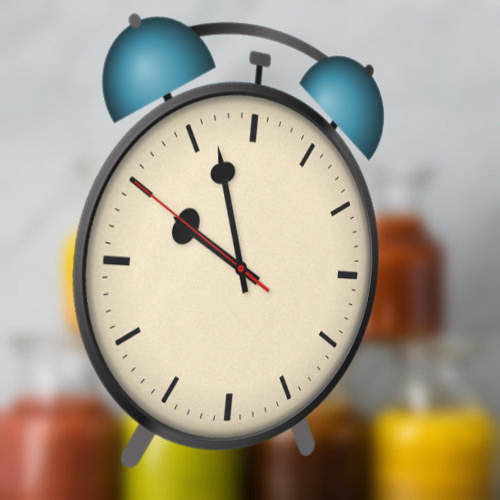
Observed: **9:56:50**
